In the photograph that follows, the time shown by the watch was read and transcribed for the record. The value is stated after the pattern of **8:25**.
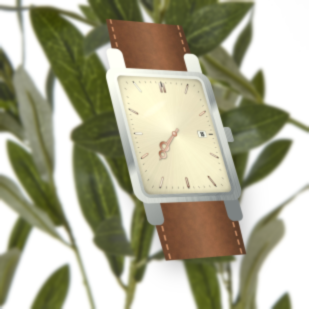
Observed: **7:37**
